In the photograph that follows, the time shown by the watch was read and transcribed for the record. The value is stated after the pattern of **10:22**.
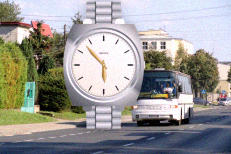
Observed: **5:53**
